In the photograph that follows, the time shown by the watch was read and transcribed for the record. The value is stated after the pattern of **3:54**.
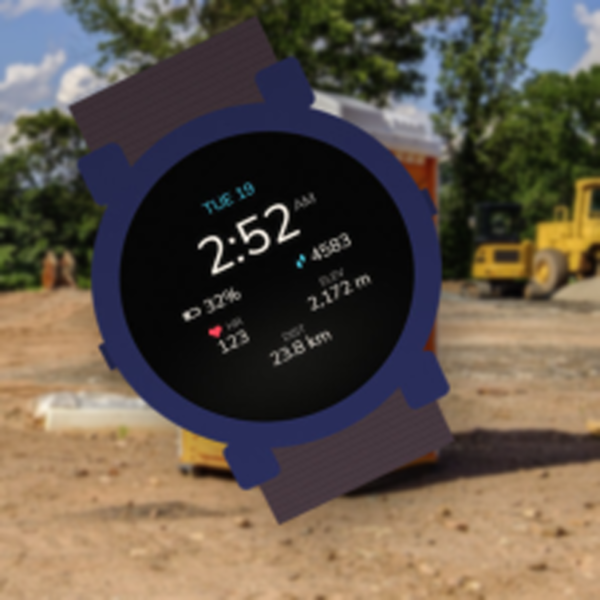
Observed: **2:52**
